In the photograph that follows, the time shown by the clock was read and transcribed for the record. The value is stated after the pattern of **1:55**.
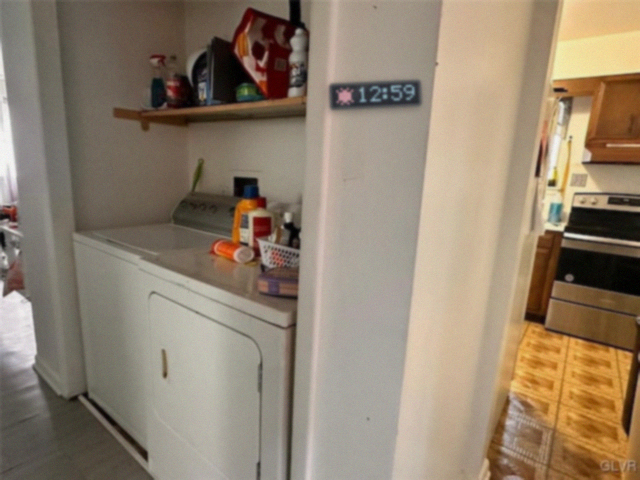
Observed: **12:59**
